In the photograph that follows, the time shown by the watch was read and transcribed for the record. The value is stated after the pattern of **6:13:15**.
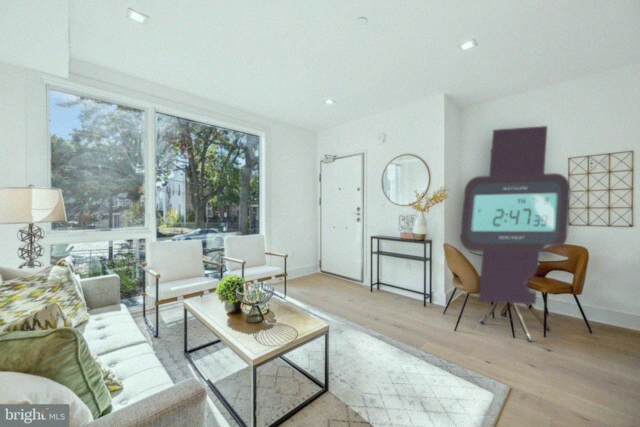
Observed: **2:47:39**
